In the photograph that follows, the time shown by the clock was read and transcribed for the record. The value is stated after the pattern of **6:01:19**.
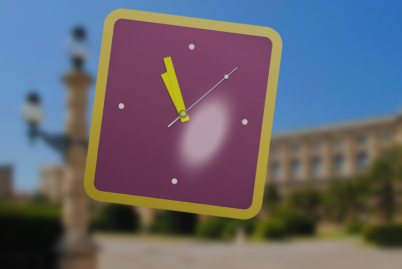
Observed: **10:56:07**
